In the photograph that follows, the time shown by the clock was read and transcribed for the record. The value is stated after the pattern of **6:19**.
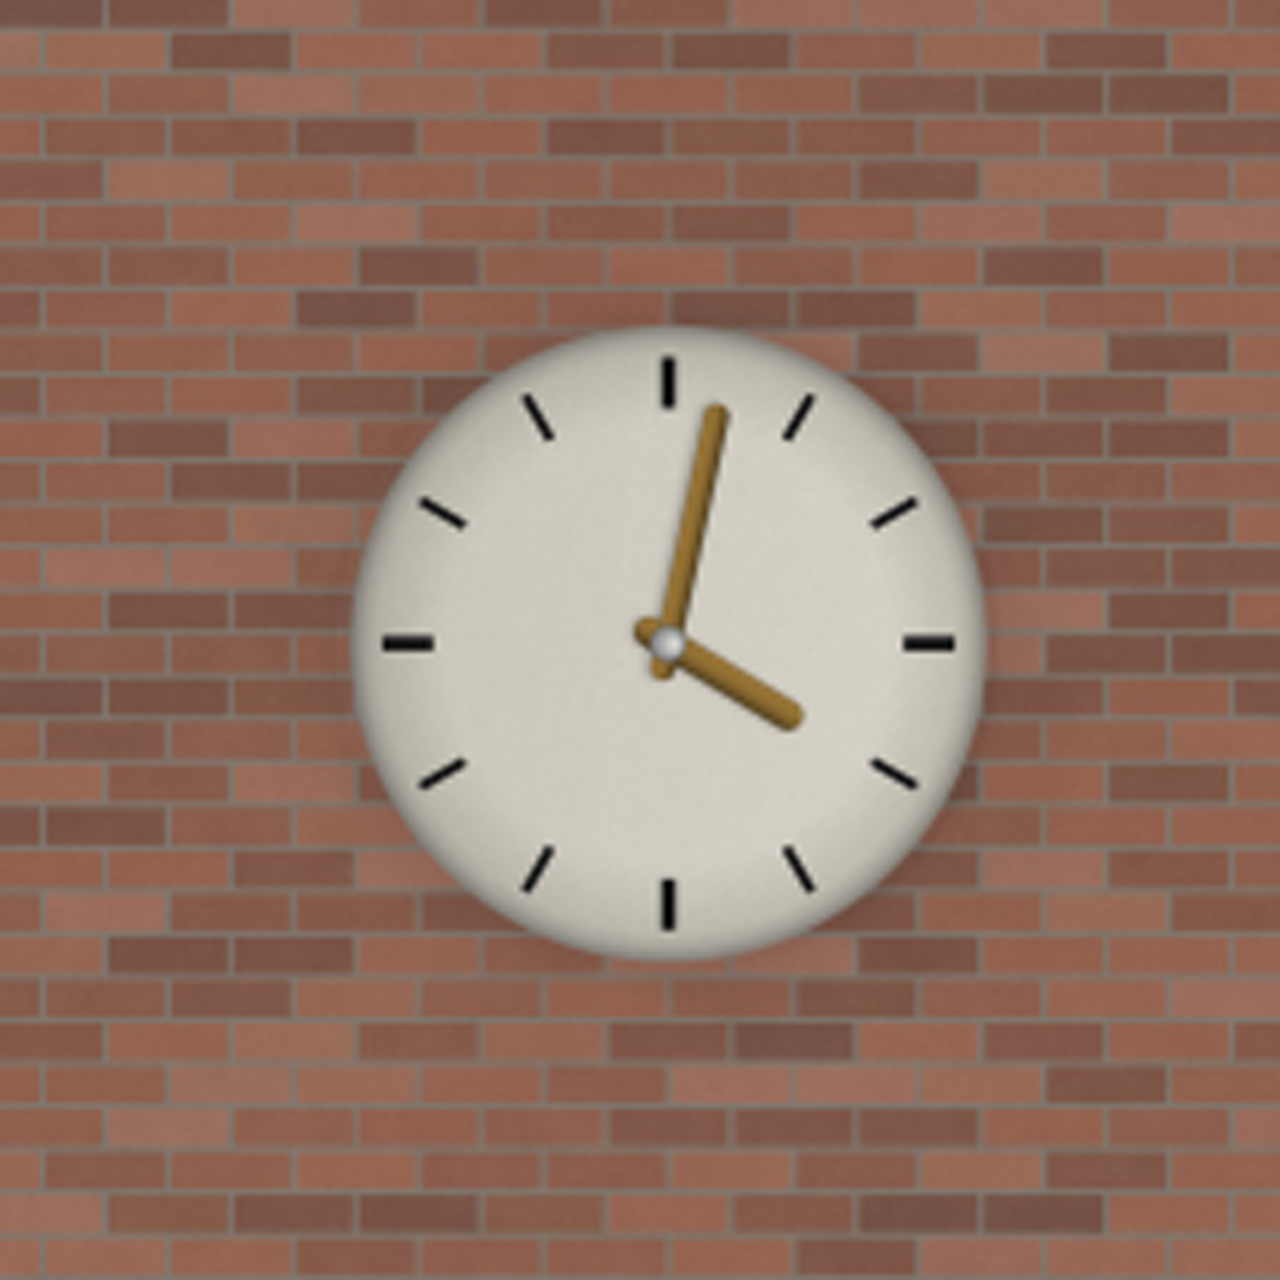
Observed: **4:02**
